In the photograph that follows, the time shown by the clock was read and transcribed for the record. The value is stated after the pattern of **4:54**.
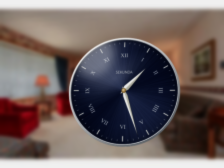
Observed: **1:27**
